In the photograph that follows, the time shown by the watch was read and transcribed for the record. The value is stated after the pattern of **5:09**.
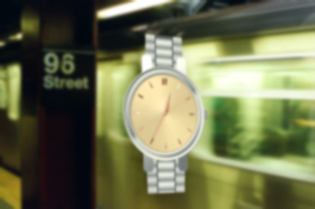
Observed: **12:35**
